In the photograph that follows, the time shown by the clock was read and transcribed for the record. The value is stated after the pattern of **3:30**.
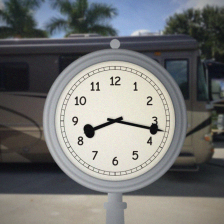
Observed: **8:17**
